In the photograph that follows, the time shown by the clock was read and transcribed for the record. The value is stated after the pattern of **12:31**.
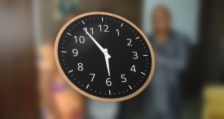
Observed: **5:54**
